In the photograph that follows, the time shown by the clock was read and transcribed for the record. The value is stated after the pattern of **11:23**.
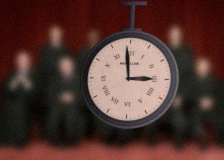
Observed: **2:59**
